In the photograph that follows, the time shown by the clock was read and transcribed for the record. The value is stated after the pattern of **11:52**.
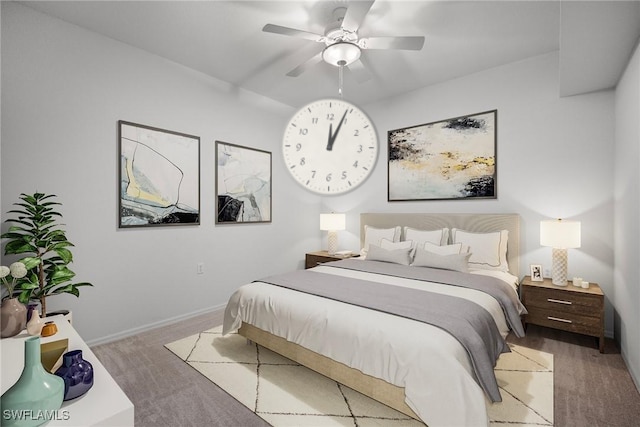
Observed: **12:04**
